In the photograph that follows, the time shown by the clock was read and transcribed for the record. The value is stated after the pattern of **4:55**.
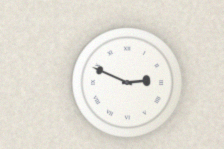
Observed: **2:49**
